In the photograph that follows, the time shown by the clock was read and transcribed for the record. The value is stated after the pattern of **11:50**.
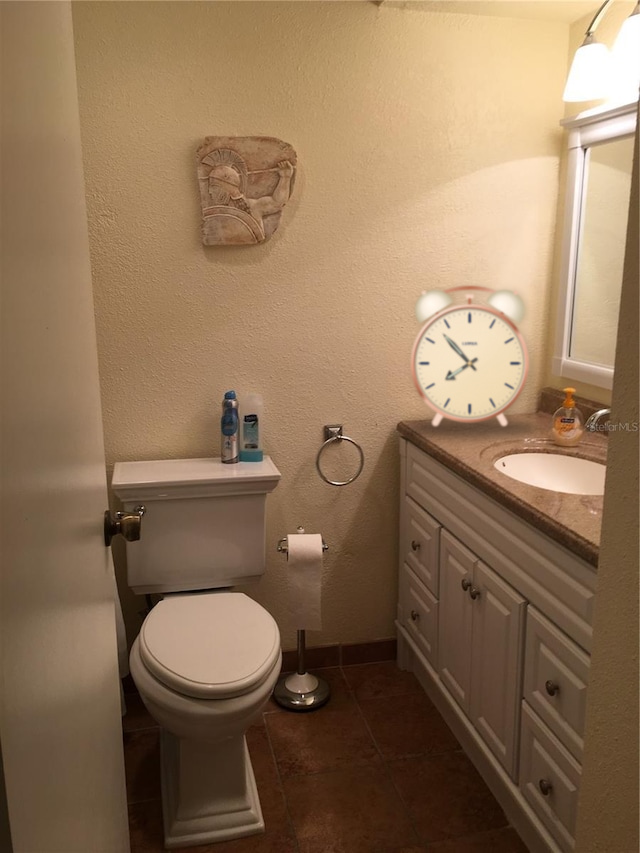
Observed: **7:53**
